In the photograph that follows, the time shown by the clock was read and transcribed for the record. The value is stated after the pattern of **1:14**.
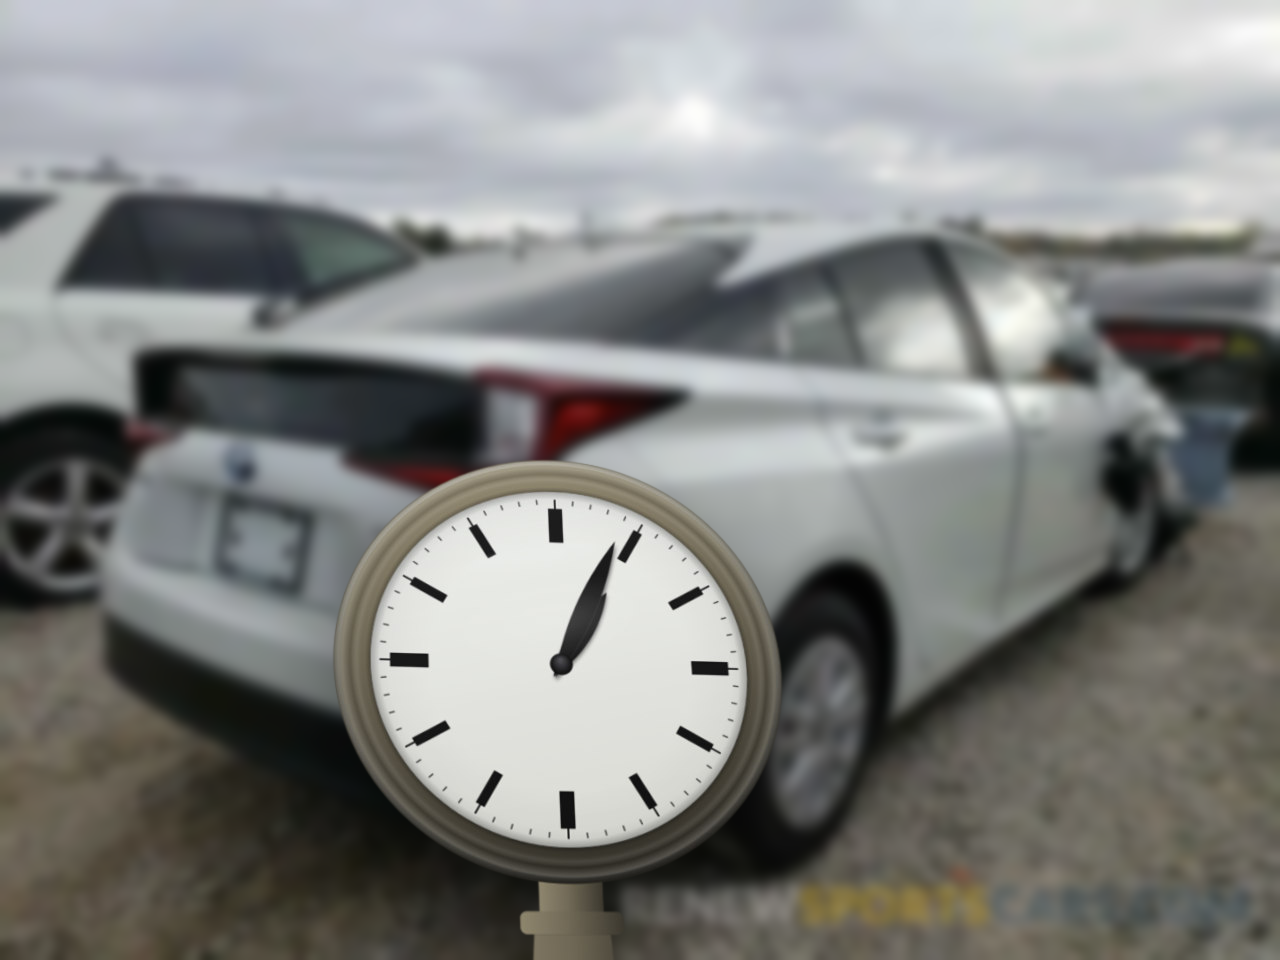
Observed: **1:04**
